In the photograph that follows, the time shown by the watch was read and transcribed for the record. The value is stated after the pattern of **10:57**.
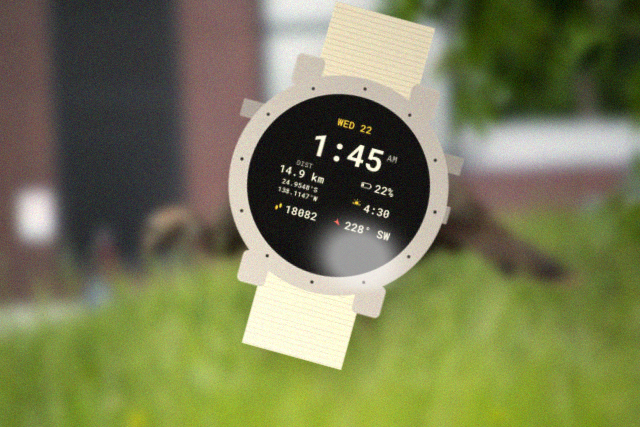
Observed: **1:45**
